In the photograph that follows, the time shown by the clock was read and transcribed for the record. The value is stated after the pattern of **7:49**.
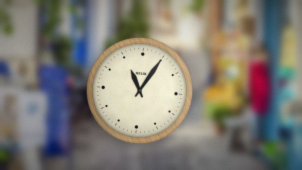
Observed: **11:05**
